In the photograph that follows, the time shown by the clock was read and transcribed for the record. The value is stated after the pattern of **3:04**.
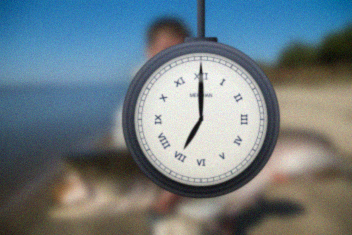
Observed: **7:00**
